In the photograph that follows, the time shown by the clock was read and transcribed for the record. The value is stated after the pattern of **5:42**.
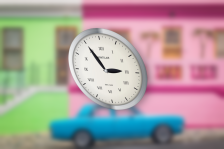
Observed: **2:55**
